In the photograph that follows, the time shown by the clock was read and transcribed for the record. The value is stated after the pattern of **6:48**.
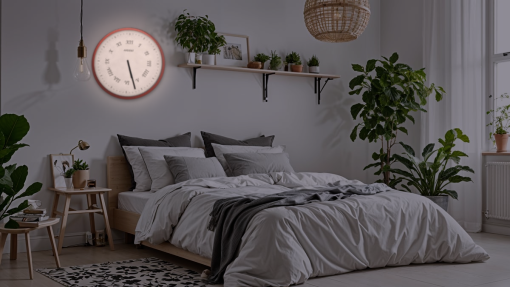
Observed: **5:27**
